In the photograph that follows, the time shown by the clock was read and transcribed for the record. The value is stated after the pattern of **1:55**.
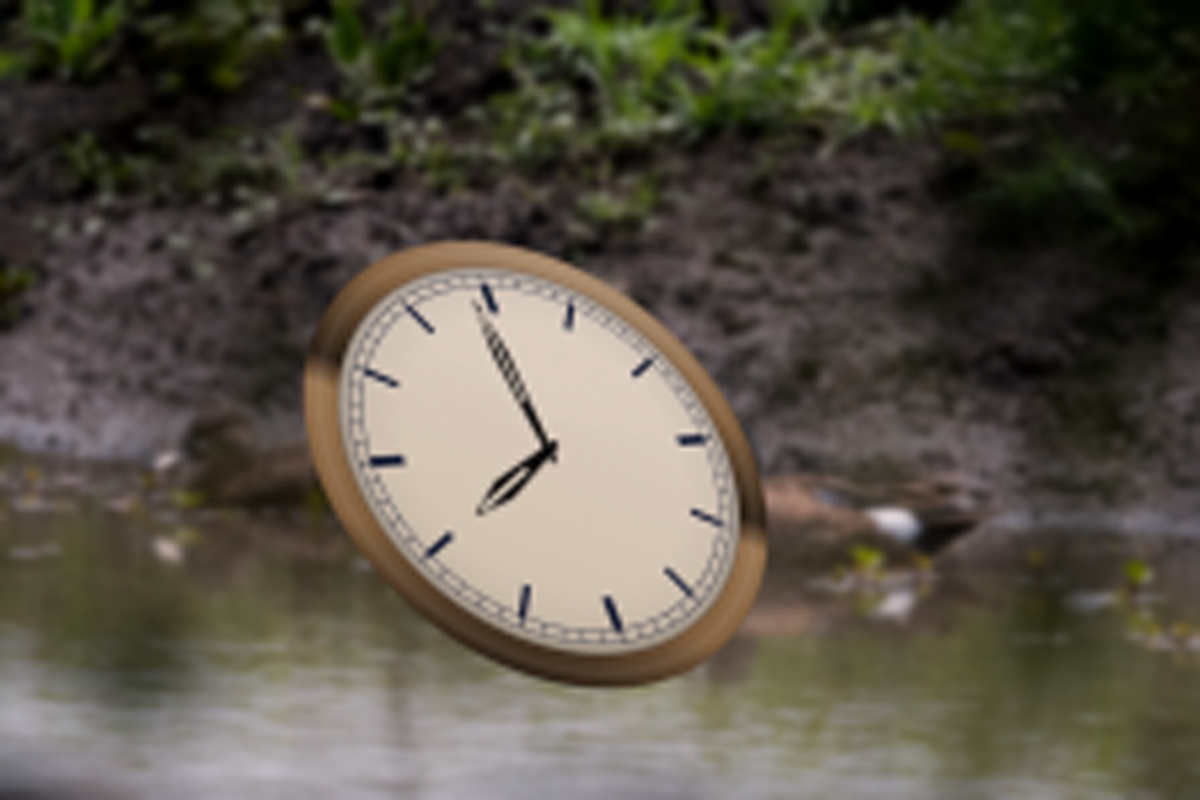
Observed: **7:59**
